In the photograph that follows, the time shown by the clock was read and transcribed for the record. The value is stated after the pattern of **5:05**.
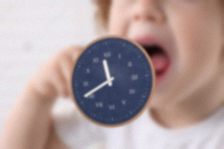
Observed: **11:41**
